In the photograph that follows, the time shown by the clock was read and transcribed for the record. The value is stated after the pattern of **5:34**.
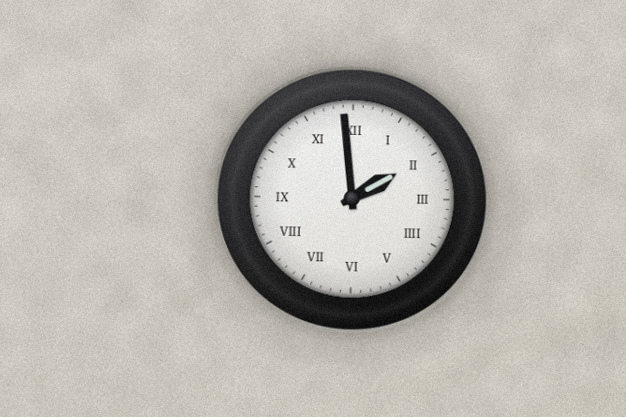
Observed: **1:59**
